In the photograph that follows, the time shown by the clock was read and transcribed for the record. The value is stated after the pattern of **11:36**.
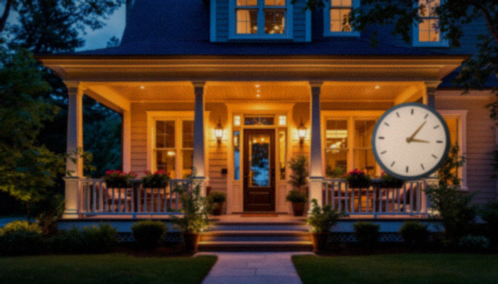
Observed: **3:06**
